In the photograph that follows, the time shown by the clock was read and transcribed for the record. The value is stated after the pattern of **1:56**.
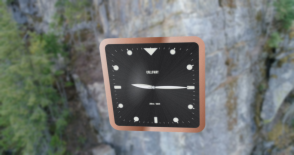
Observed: **9:15**
